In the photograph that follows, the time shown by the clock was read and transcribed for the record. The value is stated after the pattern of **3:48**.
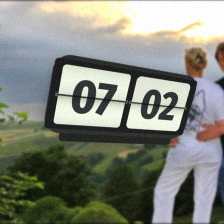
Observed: **7:02**
